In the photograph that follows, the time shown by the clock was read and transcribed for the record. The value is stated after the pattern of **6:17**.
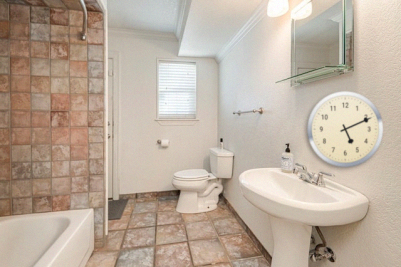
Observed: **5:11**
